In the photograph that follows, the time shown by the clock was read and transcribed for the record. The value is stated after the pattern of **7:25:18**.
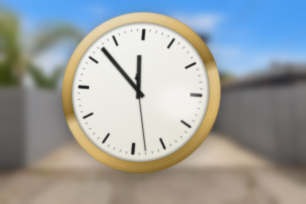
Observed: **11:52:28**
